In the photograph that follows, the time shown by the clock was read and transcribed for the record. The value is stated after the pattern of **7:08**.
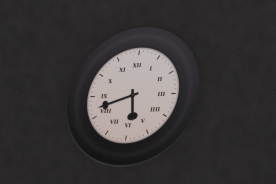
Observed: **5:42**
